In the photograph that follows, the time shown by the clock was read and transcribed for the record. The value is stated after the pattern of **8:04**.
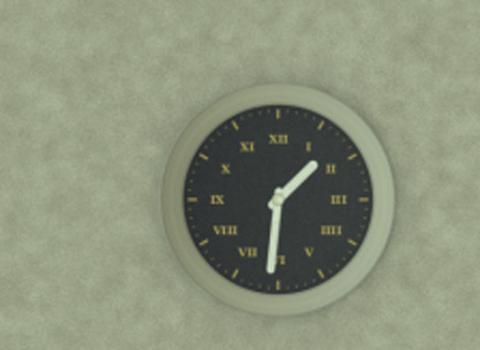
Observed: **1:31**
